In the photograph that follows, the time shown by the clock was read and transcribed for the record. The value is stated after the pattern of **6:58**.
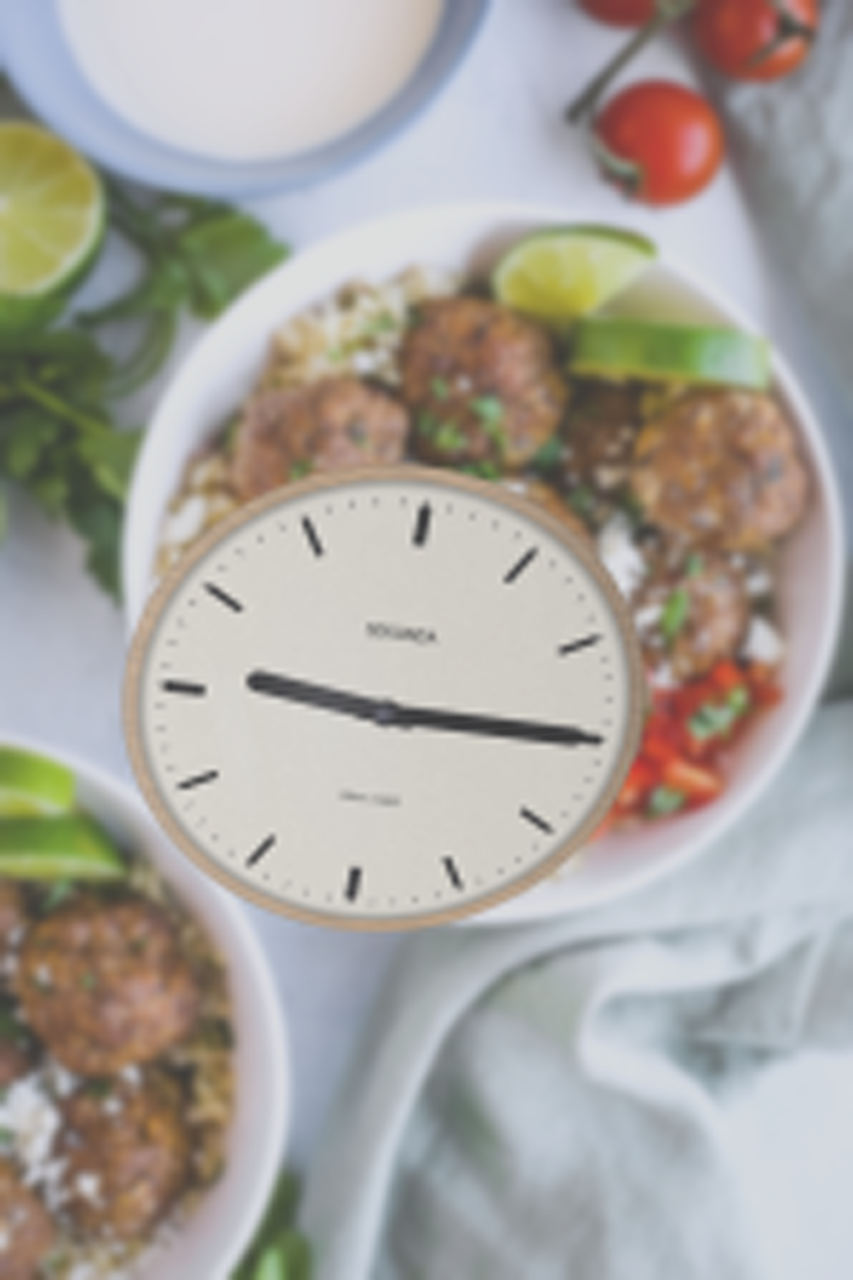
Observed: **9:15**
